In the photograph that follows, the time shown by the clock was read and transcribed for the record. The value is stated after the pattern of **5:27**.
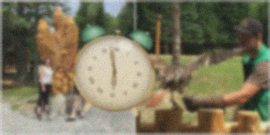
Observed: **5:58**
